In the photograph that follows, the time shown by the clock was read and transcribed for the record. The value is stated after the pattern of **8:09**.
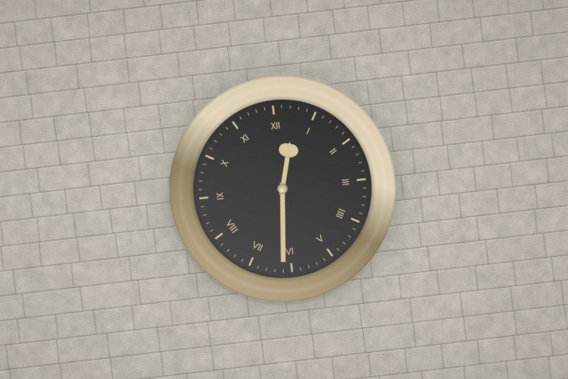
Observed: **12:31**
